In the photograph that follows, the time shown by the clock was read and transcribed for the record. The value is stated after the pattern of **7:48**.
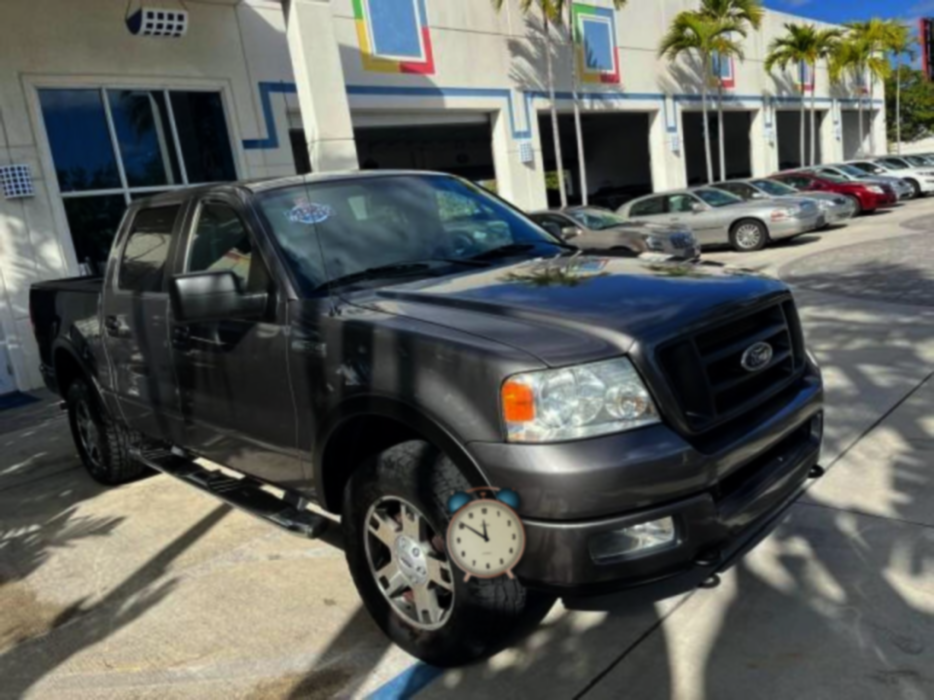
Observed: **11:51**
